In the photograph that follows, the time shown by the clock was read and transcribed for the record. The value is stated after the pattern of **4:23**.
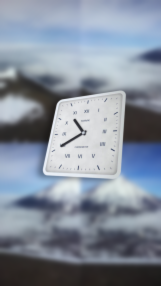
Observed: **10:40**
